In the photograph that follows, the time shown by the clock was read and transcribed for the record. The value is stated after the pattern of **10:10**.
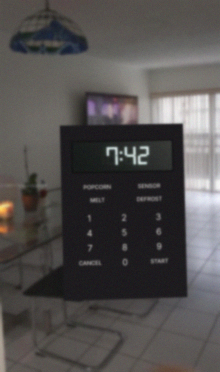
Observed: **7:42**
